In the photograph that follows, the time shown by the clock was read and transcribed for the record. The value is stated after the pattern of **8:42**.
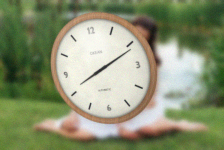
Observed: **8:11**
